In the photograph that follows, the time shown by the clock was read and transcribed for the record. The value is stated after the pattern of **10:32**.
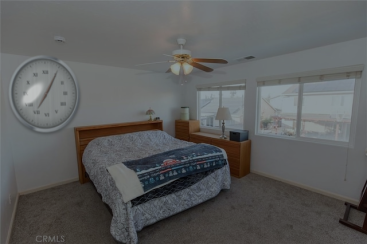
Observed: **7:05**
